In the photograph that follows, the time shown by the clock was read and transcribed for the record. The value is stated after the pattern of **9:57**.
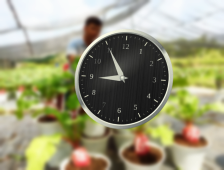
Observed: **8:55**
